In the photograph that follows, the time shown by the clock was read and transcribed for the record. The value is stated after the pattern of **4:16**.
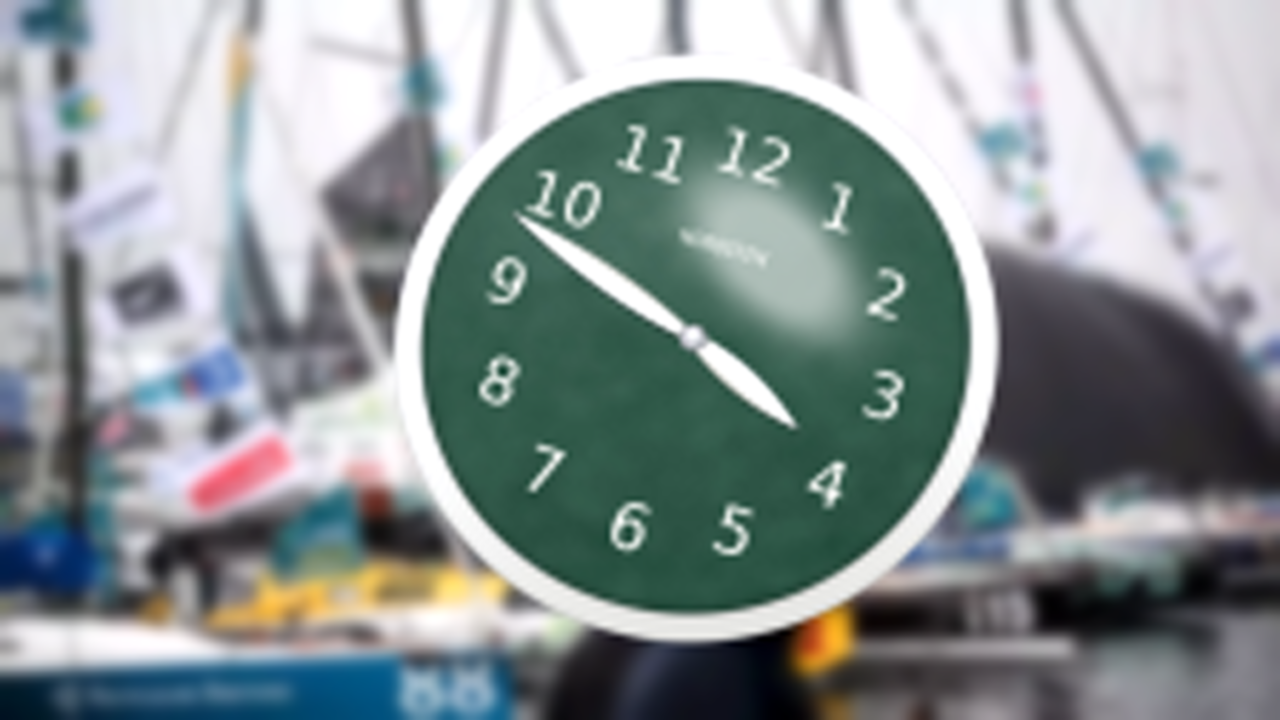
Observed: **3:48**
